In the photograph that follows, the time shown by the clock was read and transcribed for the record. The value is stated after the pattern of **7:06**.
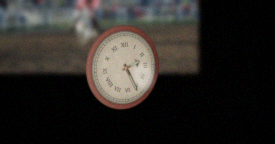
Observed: **2:26**
